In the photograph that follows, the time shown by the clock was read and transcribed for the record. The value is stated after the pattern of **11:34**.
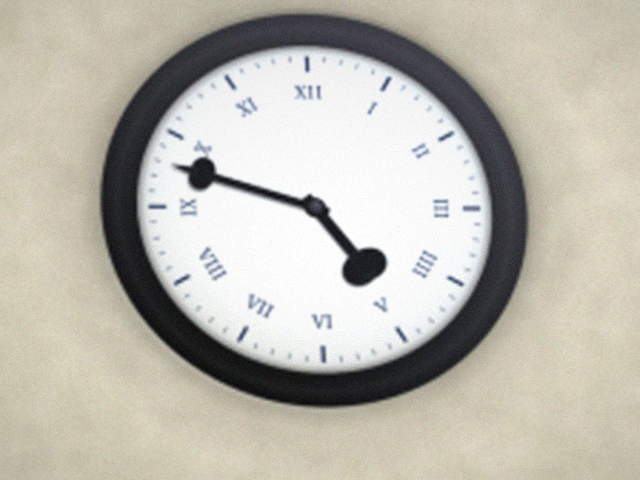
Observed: **4:48**
